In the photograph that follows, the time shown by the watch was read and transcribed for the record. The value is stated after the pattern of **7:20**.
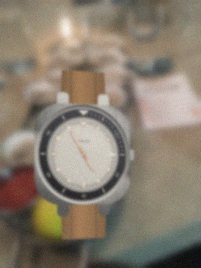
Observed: **4:55**
